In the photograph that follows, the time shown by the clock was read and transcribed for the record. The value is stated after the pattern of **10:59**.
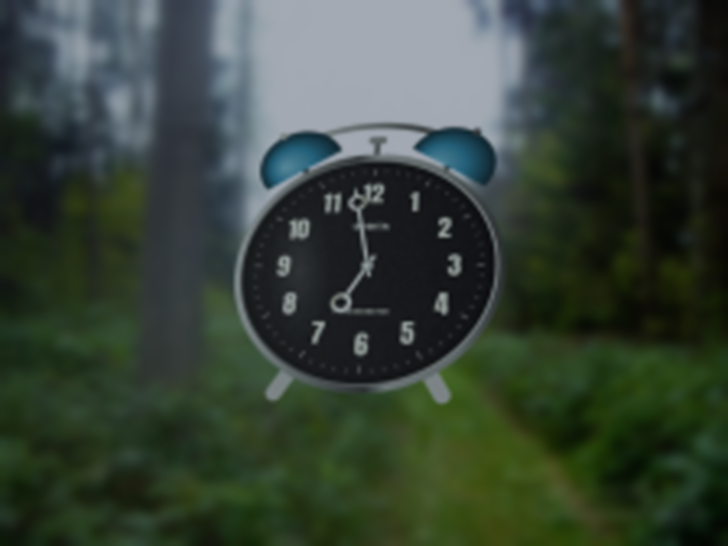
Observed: **6:58**
